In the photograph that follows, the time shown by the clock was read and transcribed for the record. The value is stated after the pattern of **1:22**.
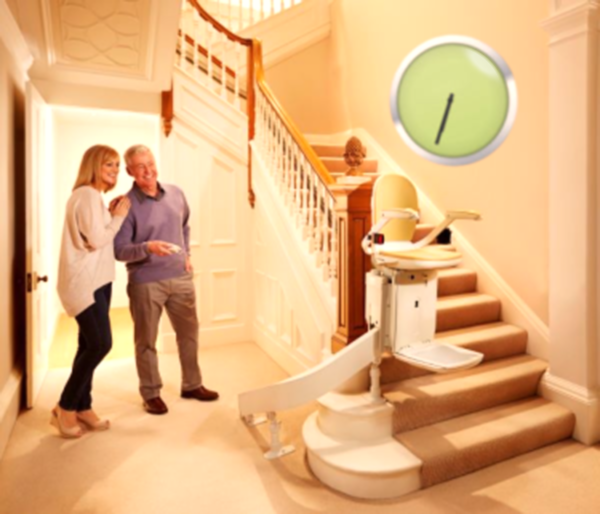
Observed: **6:33**
